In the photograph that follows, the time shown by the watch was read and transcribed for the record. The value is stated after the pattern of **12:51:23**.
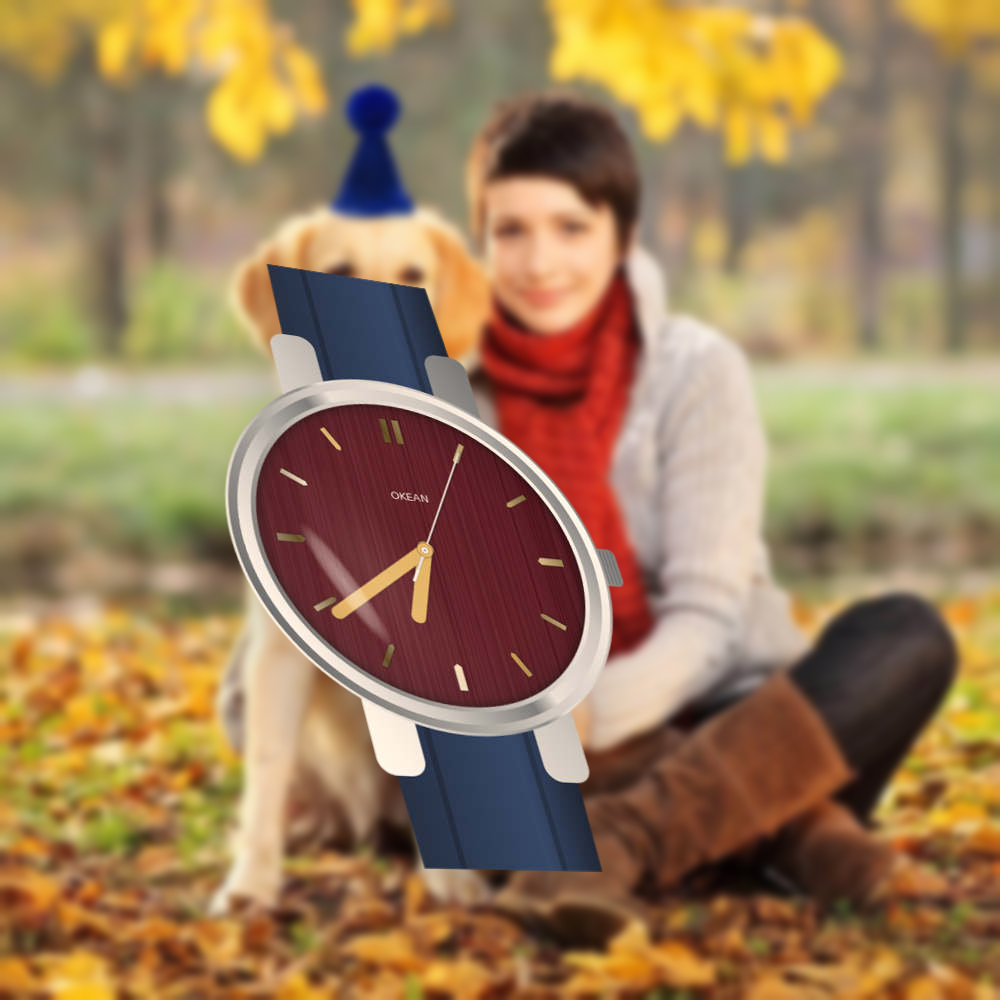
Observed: **6:39:05**
